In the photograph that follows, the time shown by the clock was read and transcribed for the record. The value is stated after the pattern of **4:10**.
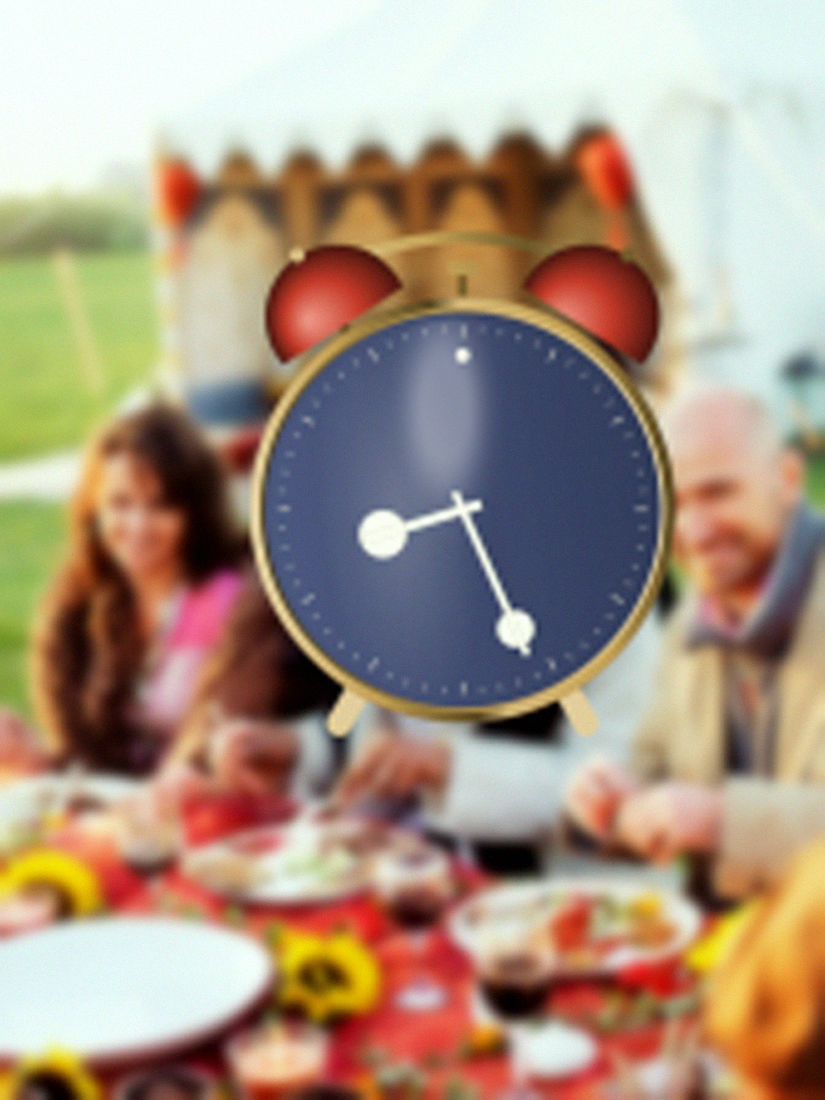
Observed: **8:26**
